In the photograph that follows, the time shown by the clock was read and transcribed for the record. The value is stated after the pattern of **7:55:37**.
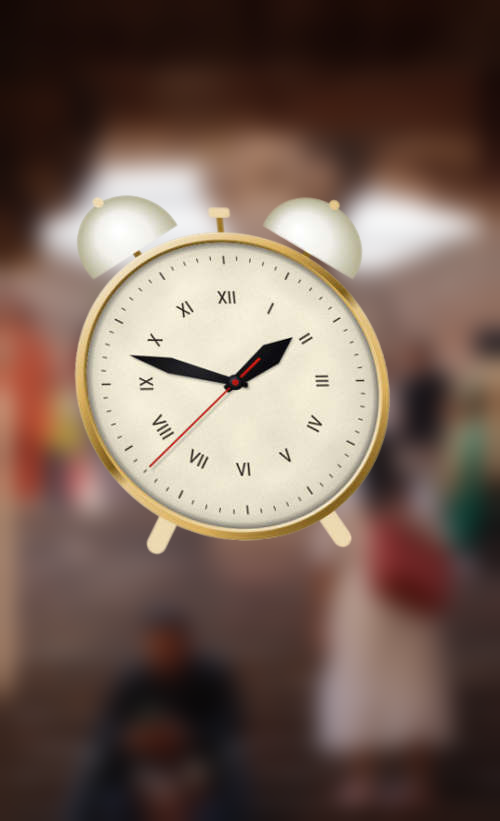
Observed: **1:47:38**
